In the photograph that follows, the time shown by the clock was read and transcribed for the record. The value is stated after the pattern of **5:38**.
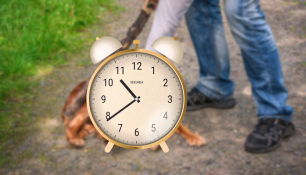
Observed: **10:39**
